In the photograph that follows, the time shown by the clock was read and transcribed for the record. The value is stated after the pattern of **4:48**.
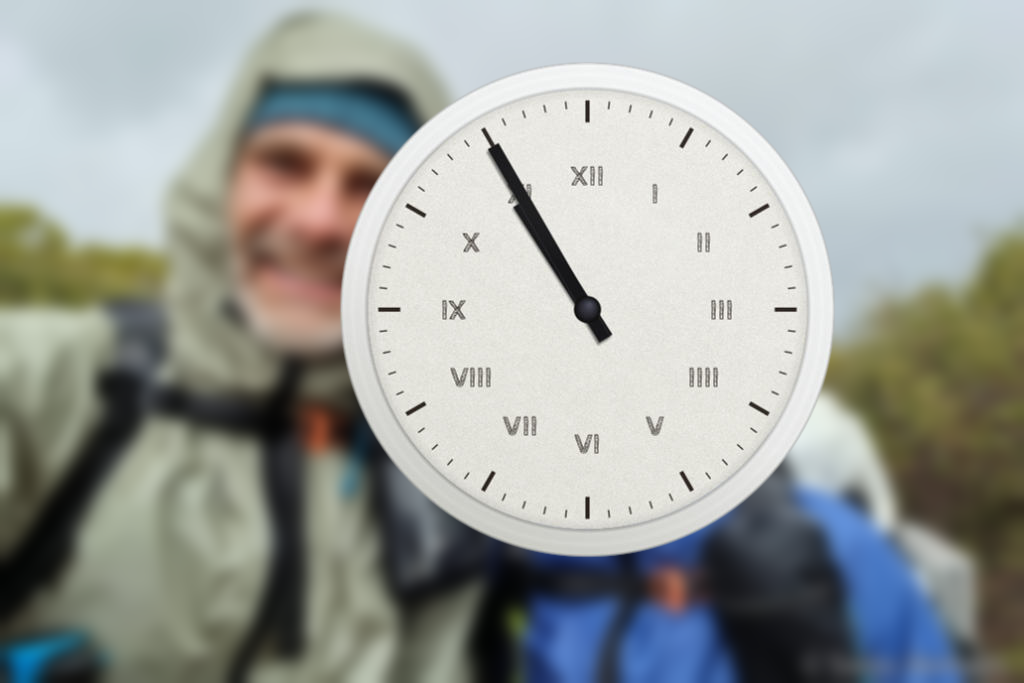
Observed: **10:55**
